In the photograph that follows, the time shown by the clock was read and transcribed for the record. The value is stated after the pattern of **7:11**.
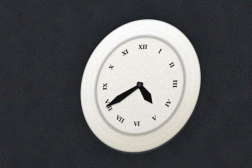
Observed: **4:40**
